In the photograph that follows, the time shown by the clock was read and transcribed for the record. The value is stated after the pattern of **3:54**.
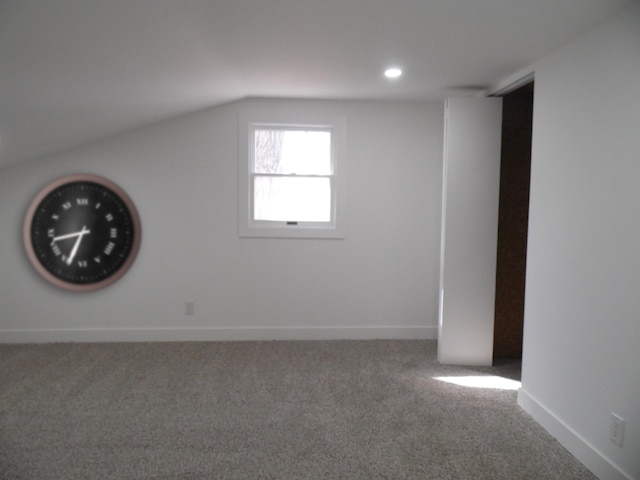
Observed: **8:34**
